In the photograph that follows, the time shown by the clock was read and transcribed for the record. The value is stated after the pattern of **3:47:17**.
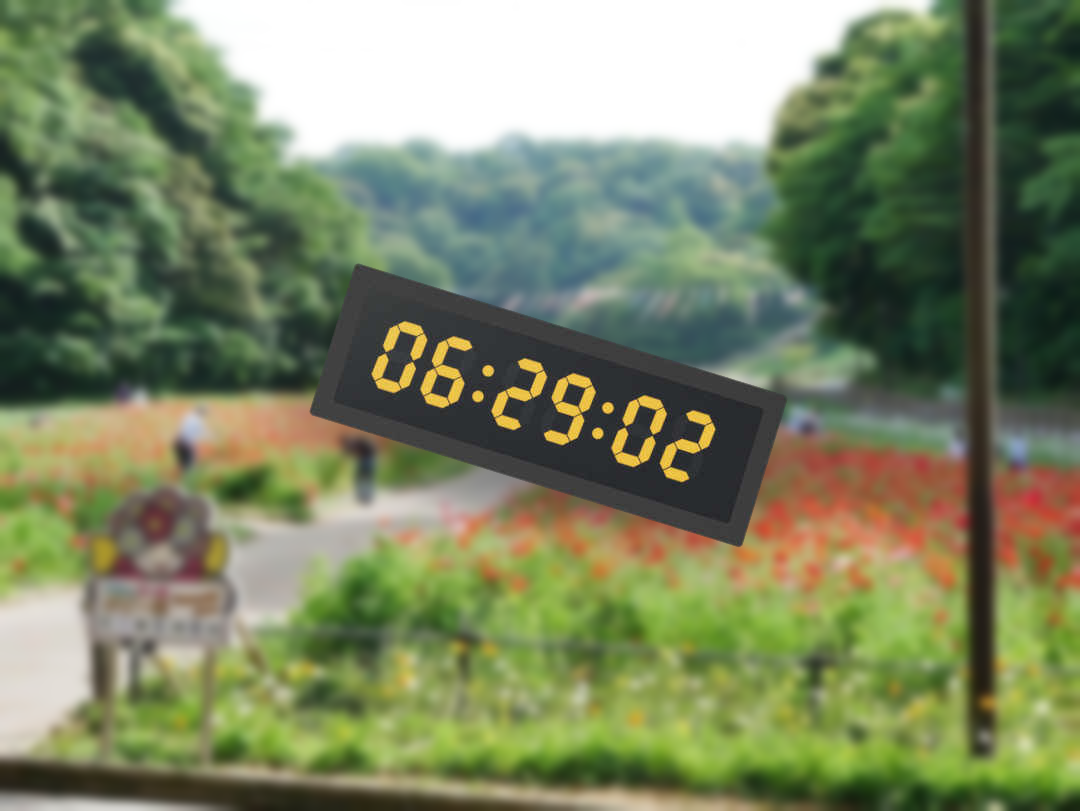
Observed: **6:29:02**
